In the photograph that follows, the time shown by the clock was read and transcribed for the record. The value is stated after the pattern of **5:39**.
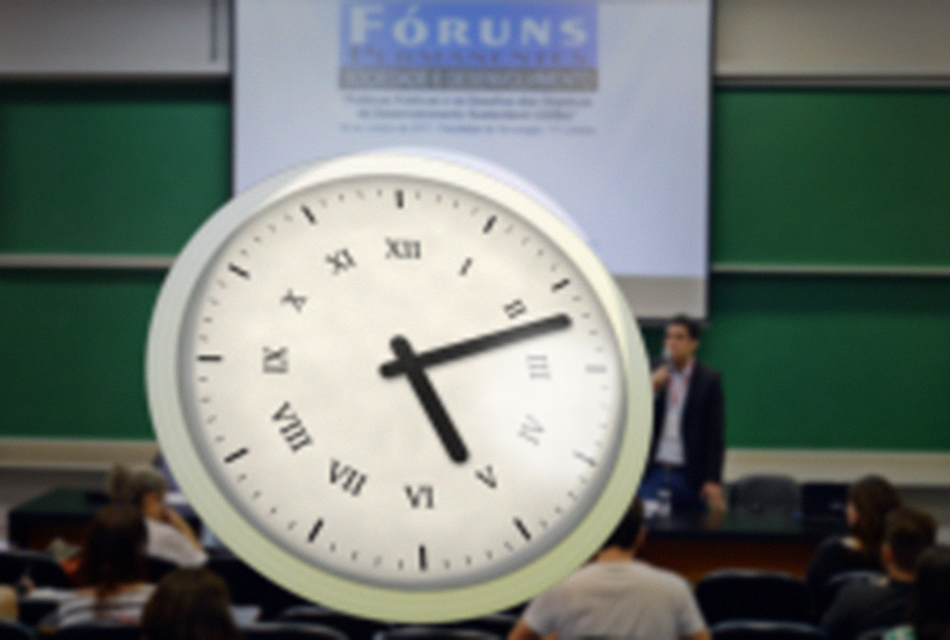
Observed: **5:12**
